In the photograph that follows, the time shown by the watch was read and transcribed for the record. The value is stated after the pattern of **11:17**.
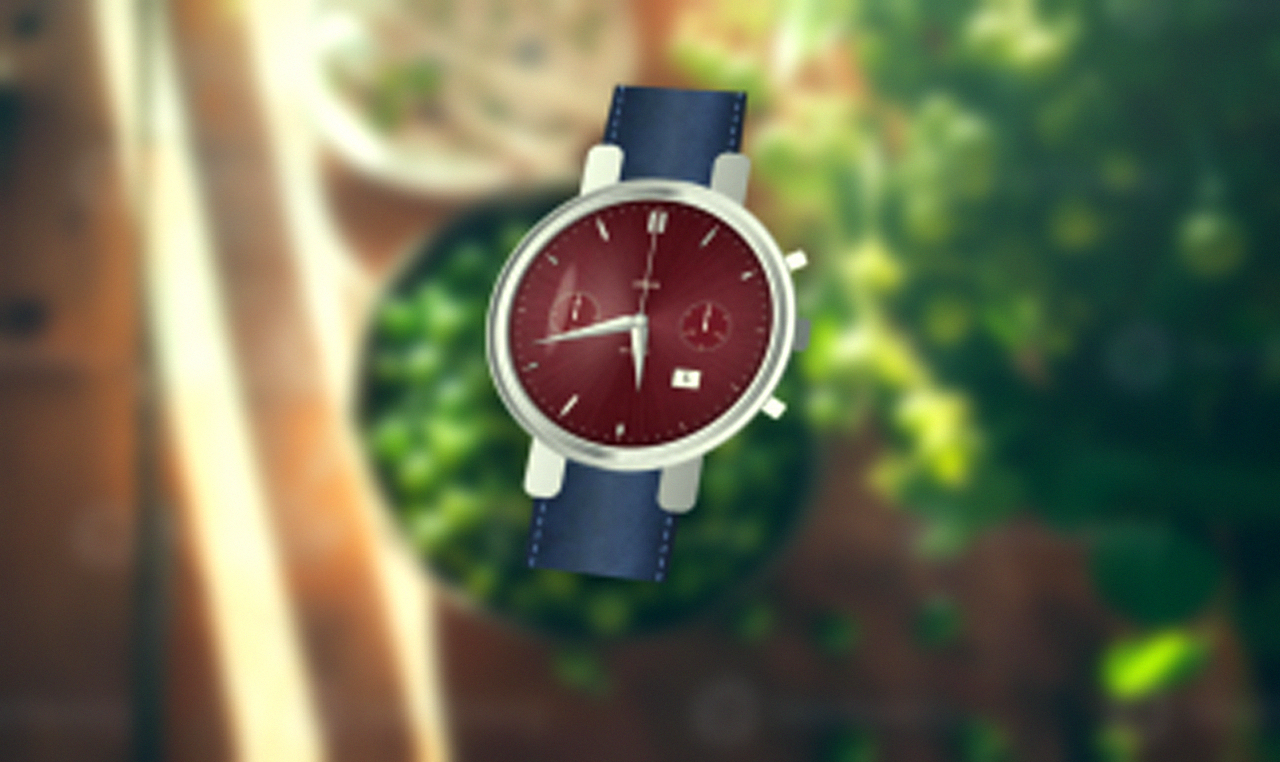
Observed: **5:42**
